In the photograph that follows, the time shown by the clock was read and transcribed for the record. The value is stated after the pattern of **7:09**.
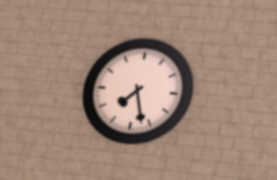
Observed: **7:27**
